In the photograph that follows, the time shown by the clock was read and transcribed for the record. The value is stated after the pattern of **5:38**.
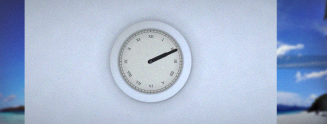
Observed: **2:11**
